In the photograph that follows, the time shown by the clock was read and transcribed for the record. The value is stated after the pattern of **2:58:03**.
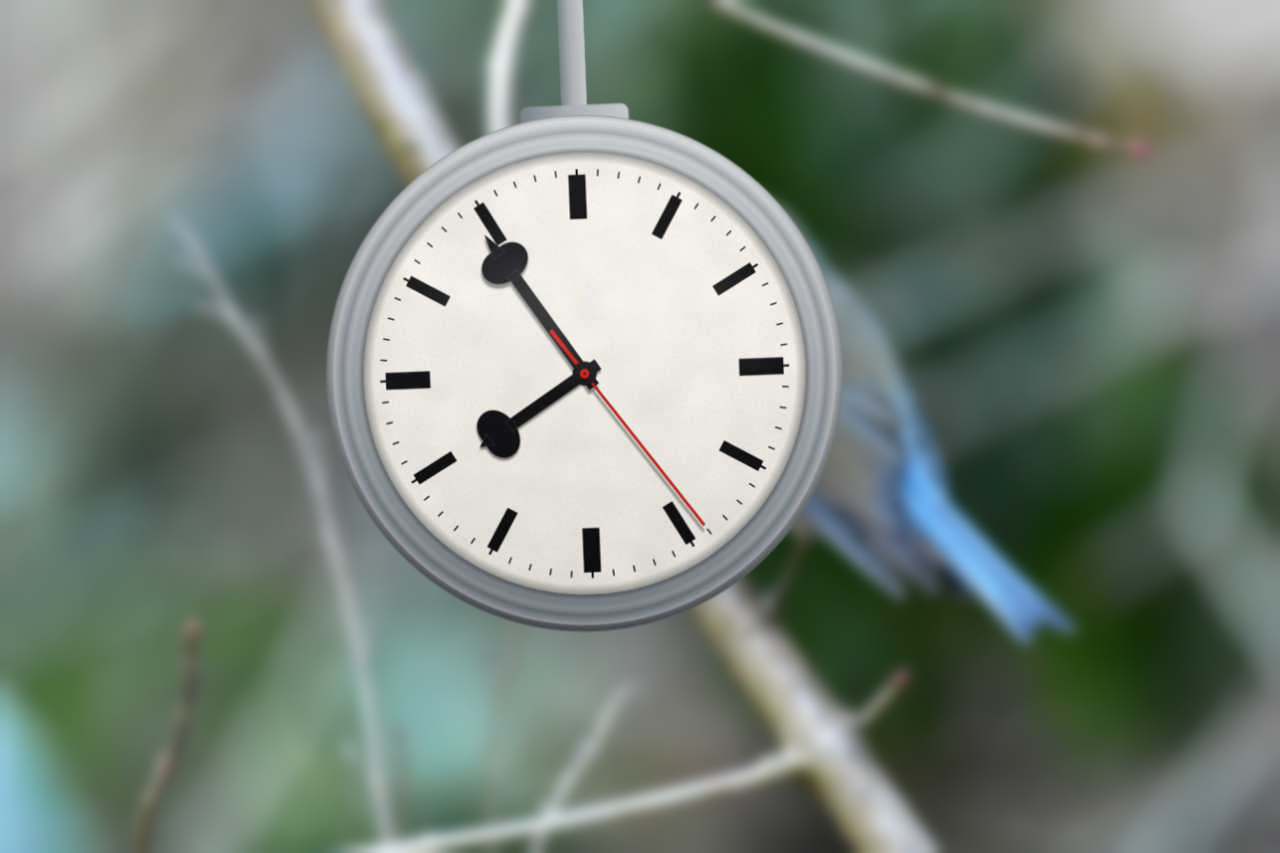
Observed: **7:54:24**
